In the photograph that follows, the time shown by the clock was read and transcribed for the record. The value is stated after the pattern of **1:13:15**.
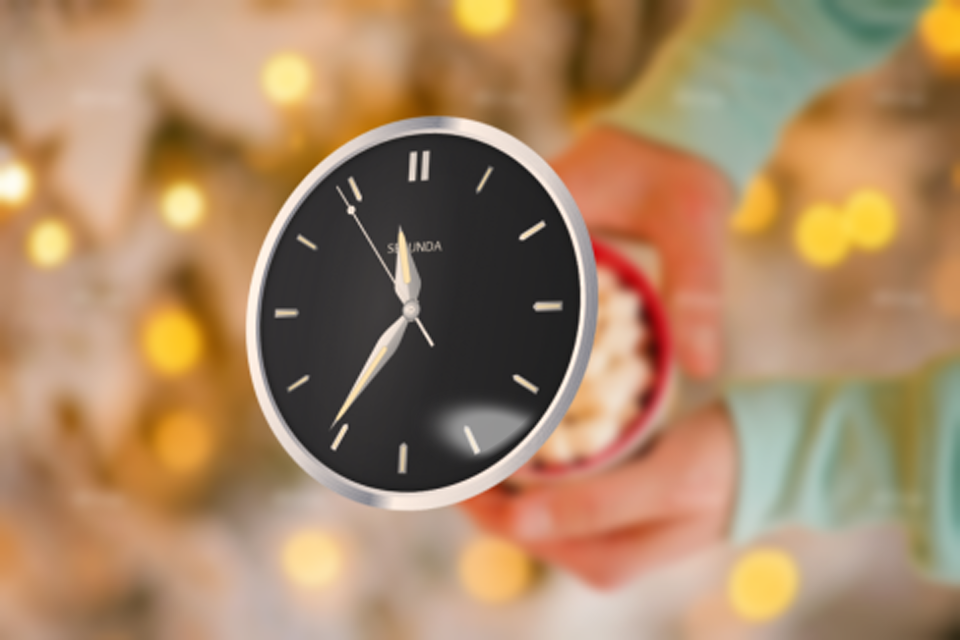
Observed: **11:35:54**
